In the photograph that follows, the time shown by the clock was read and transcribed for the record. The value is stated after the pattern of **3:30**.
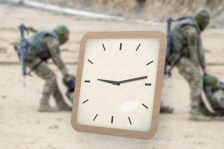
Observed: **9:13**
